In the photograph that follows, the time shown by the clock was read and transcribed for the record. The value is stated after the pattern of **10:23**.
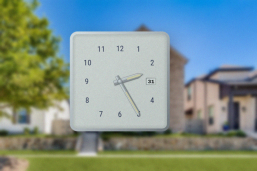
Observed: **2:25**
